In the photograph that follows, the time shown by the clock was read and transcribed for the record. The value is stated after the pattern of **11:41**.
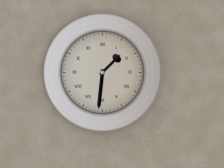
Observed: **1:31**
